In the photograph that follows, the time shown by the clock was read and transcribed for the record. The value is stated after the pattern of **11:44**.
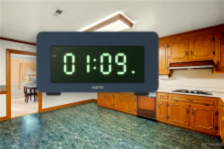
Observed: **1:09**
